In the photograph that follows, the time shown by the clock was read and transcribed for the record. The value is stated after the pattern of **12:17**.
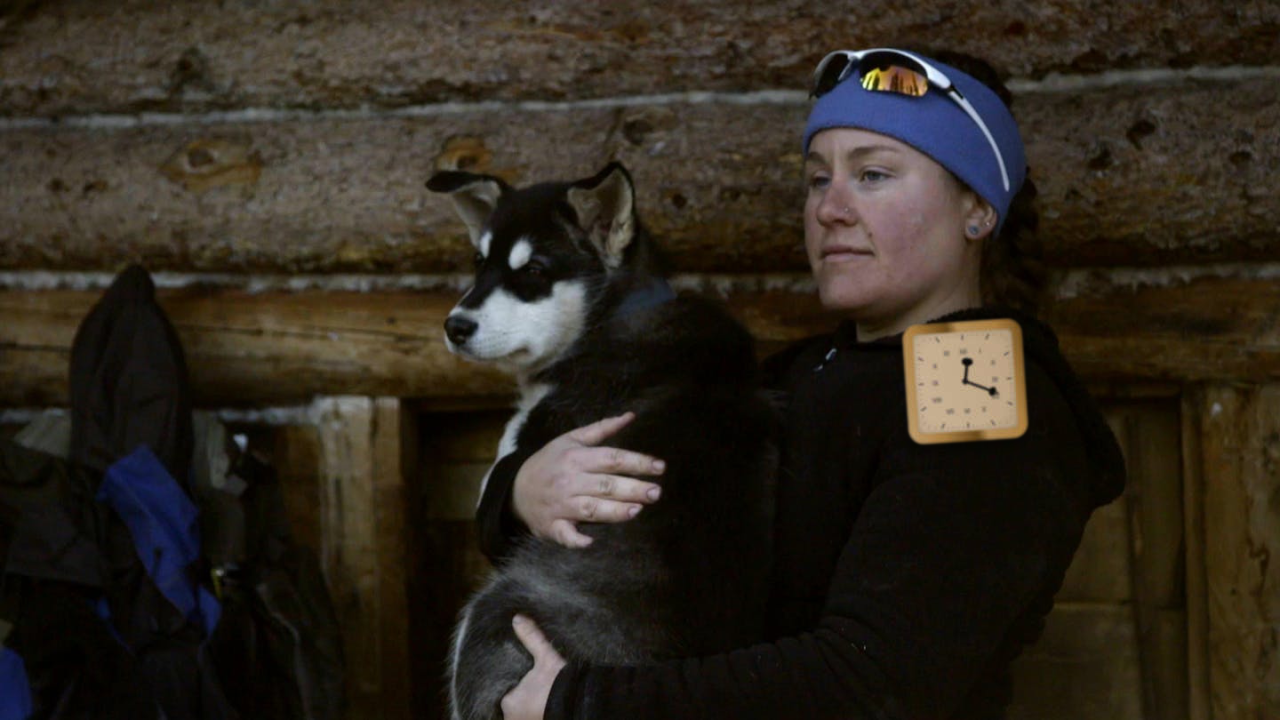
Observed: **12:19**
